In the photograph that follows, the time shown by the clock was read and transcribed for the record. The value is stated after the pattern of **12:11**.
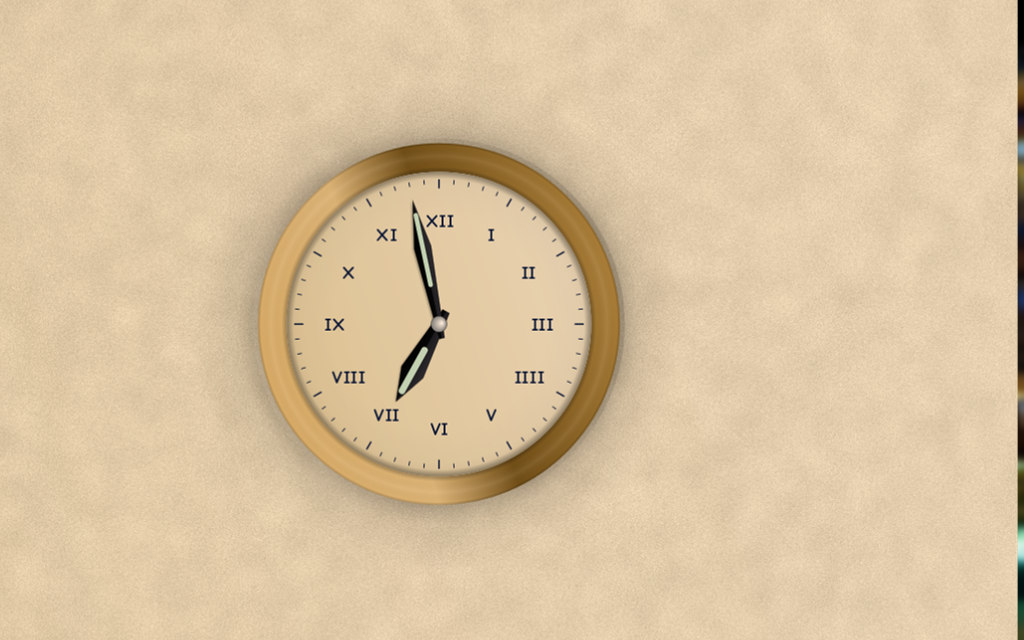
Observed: **6:58**
